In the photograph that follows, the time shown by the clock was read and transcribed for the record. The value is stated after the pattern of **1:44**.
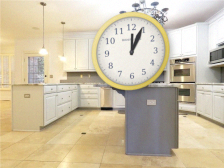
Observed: **12:04**
